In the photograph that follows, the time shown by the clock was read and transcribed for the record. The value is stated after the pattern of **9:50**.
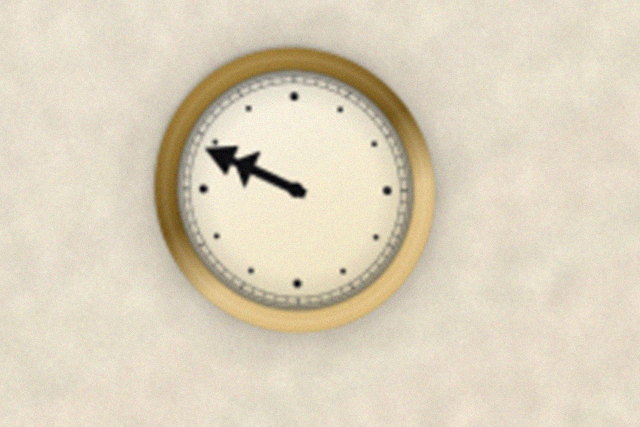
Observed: **9:49**
